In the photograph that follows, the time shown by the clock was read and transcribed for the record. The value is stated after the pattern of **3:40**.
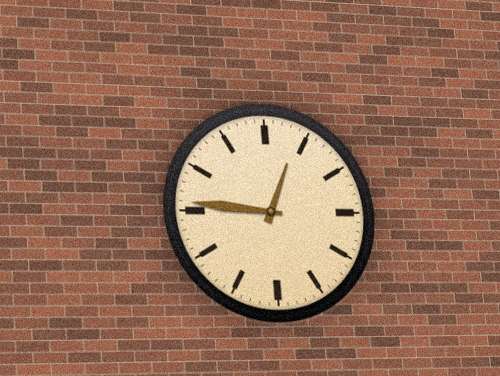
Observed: **12:46**
